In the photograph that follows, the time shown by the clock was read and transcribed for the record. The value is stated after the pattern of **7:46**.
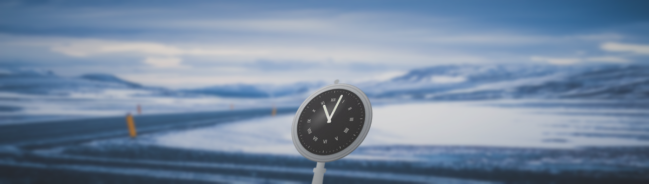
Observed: **11:03**
